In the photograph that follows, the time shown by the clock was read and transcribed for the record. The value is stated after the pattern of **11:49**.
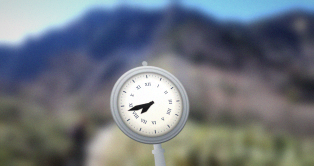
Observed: **7:43**
